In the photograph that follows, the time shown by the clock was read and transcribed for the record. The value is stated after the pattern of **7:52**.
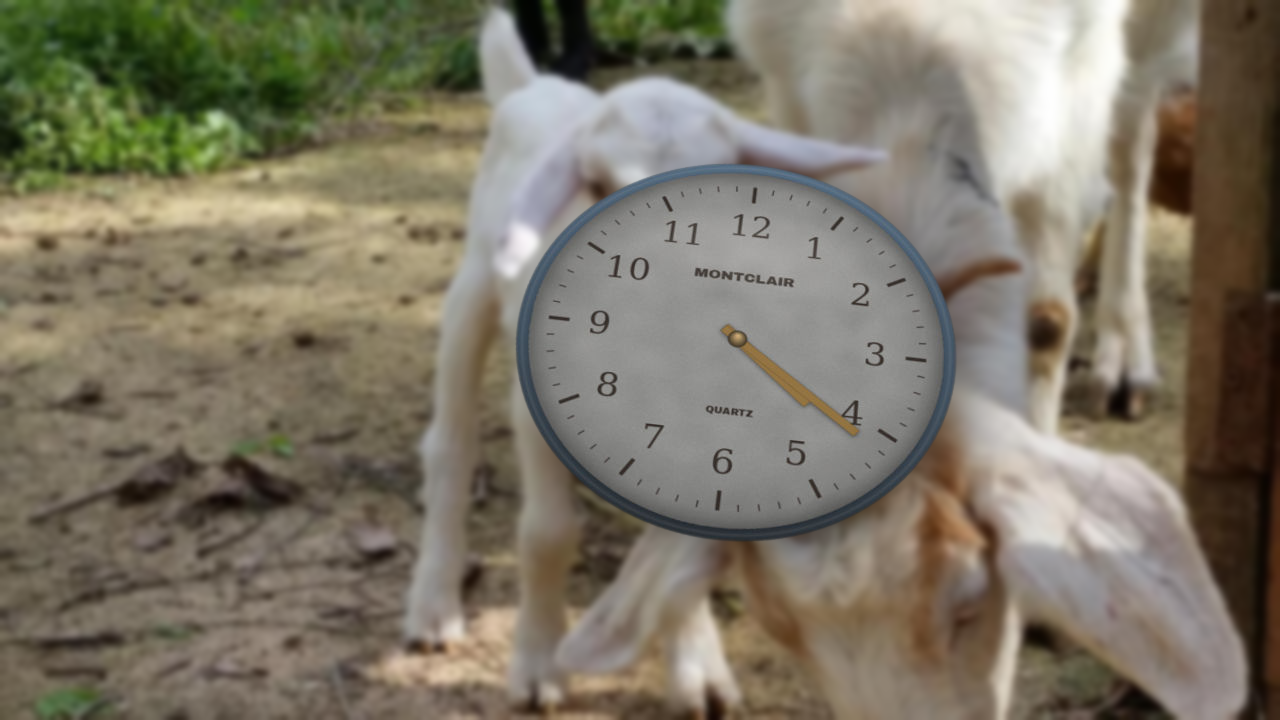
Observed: **4:21**
